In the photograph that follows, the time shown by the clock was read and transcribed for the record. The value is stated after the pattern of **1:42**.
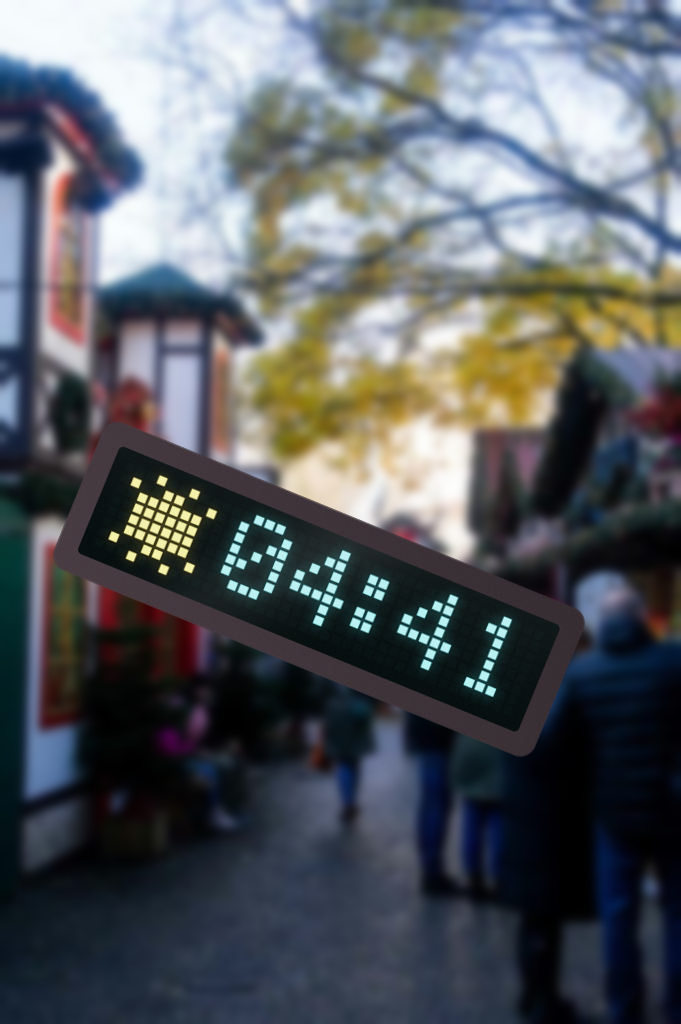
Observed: **4:41**
